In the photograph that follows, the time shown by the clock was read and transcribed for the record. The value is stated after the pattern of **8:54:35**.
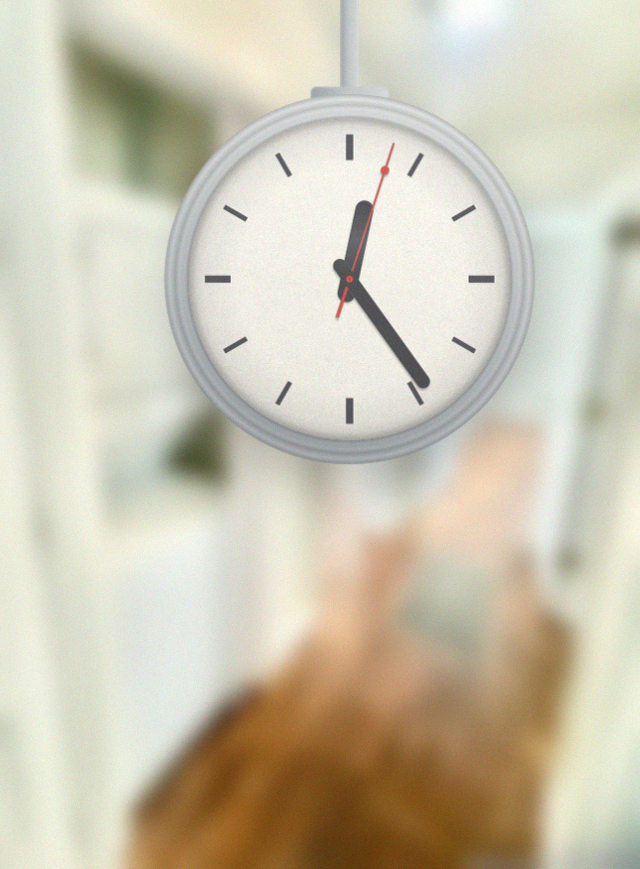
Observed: **12:24:03**
